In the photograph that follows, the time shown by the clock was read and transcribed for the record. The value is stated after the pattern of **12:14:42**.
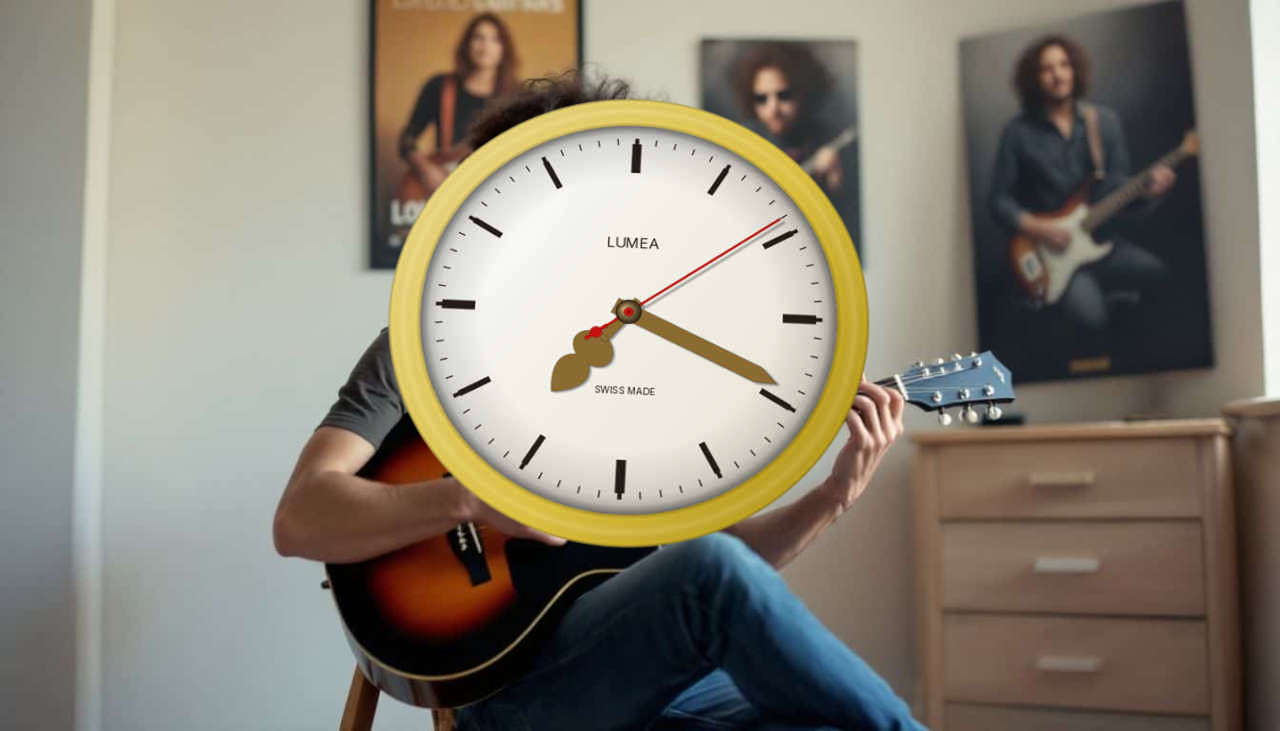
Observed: **7:19:09**
